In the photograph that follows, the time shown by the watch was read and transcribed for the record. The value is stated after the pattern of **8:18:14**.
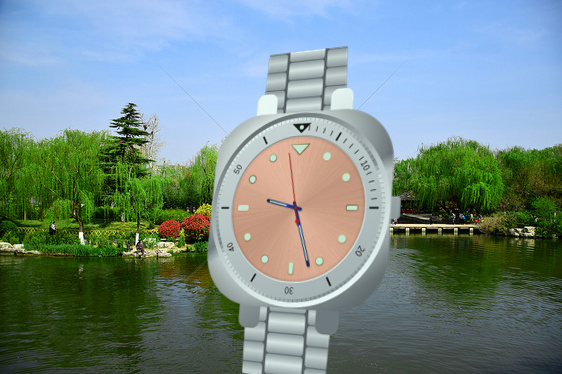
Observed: **9:26:58**
